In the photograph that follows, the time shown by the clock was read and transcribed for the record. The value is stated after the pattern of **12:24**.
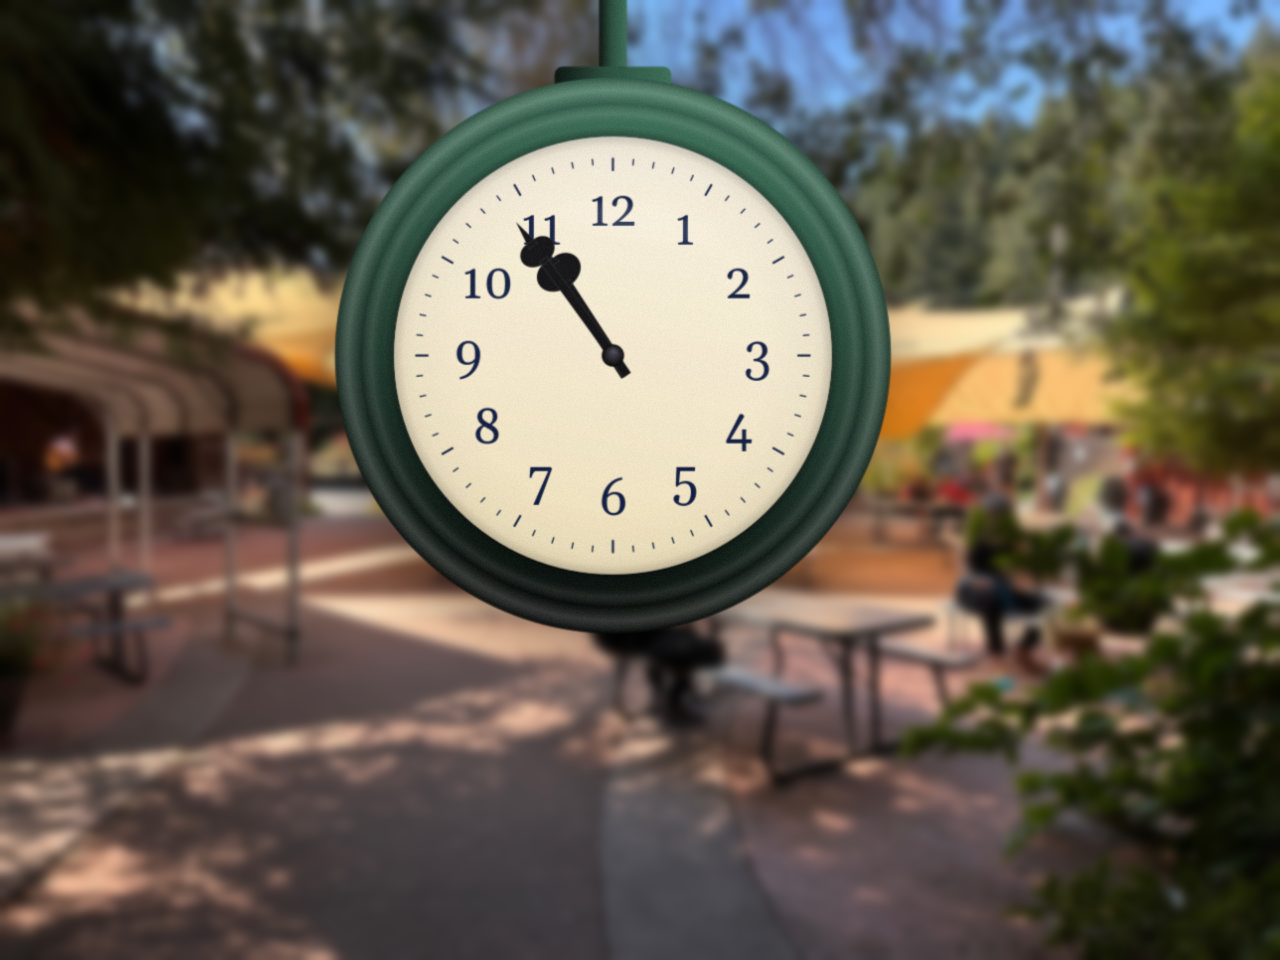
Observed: **10:54**
